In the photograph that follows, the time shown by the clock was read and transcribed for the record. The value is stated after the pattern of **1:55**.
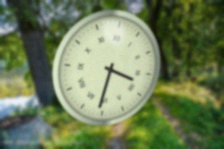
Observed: **3:31**
